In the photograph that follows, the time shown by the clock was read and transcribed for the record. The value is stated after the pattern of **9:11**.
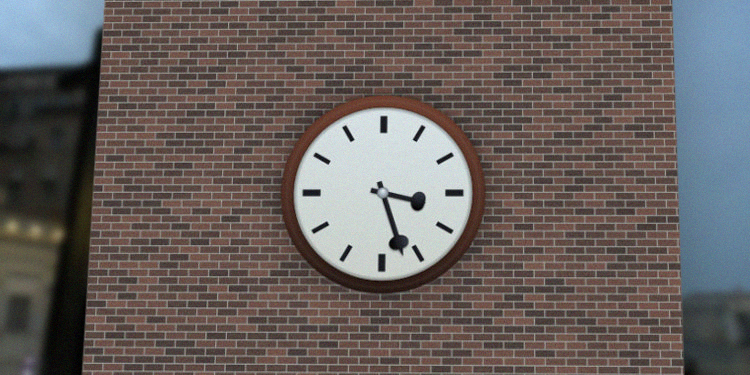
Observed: **3:27**
